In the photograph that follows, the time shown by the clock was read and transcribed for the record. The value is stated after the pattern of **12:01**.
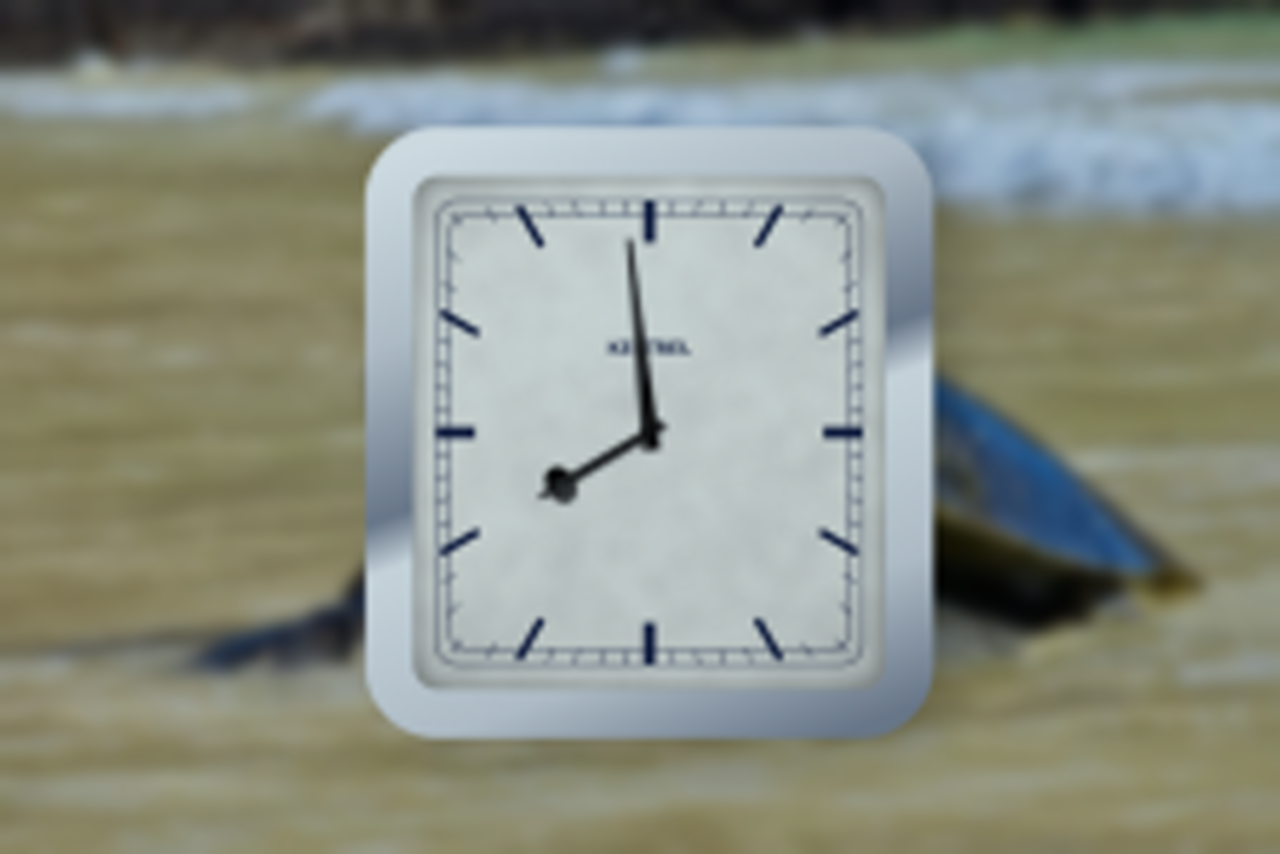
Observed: **7:59**
